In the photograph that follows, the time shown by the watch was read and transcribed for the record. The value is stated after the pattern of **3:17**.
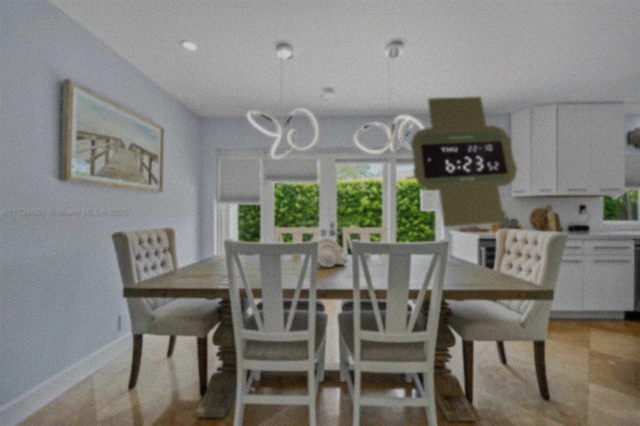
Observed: **6:23**
